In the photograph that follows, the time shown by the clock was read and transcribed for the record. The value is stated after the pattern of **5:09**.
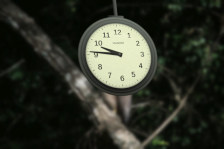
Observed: **9:46**
